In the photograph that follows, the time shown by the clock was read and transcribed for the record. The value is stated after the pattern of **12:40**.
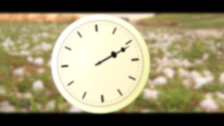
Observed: **2:11**
